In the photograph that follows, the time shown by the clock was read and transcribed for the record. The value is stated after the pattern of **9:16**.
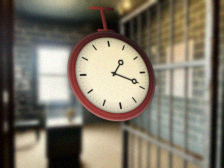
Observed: **1:19**
